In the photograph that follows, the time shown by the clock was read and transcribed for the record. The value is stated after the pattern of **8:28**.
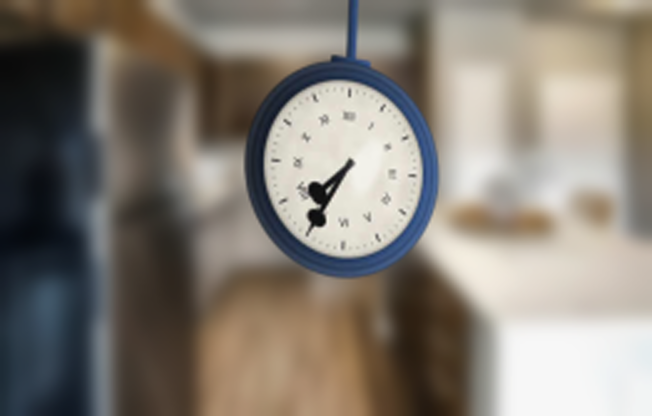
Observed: **7:35**
